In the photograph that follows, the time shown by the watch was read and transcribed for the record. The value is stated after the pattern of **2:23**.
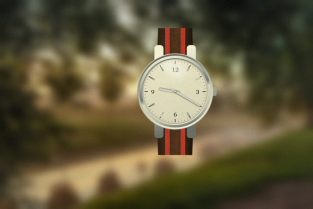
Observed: **9:20**
